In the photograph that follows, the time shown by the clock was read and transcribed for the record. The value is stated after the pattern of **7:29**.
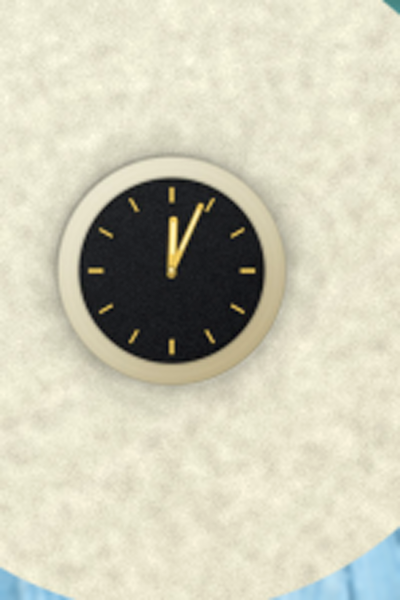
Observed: **12:04**
